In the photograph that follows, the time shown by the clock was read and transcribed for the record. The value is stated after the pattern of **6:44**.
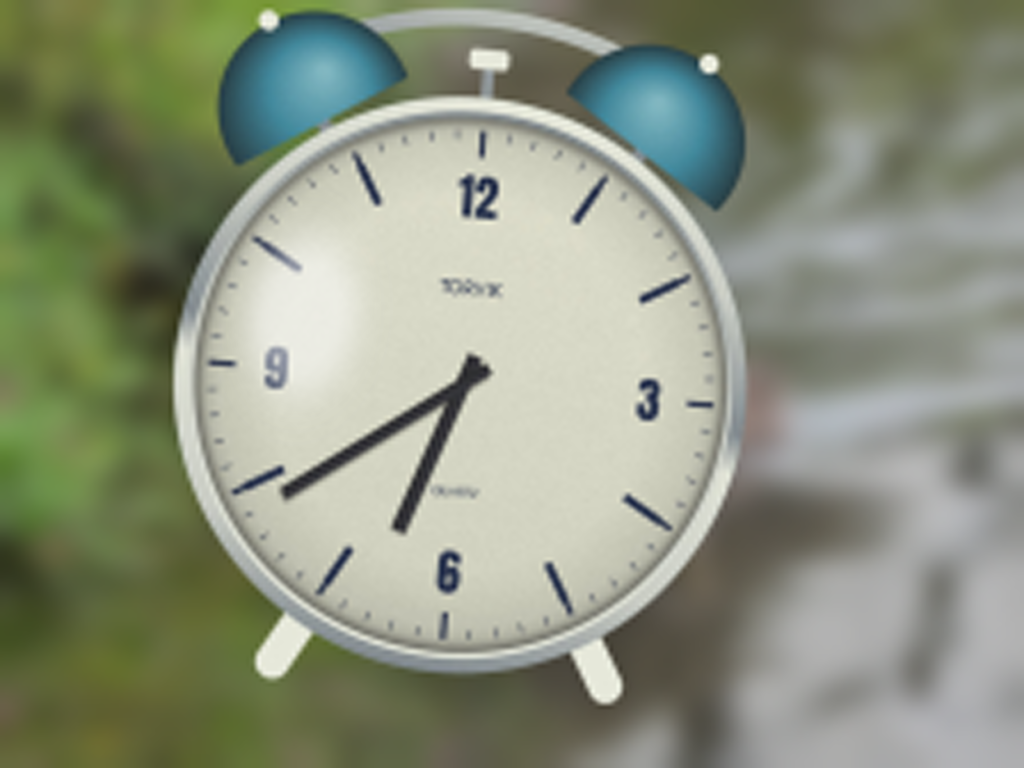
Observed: **6:39**
